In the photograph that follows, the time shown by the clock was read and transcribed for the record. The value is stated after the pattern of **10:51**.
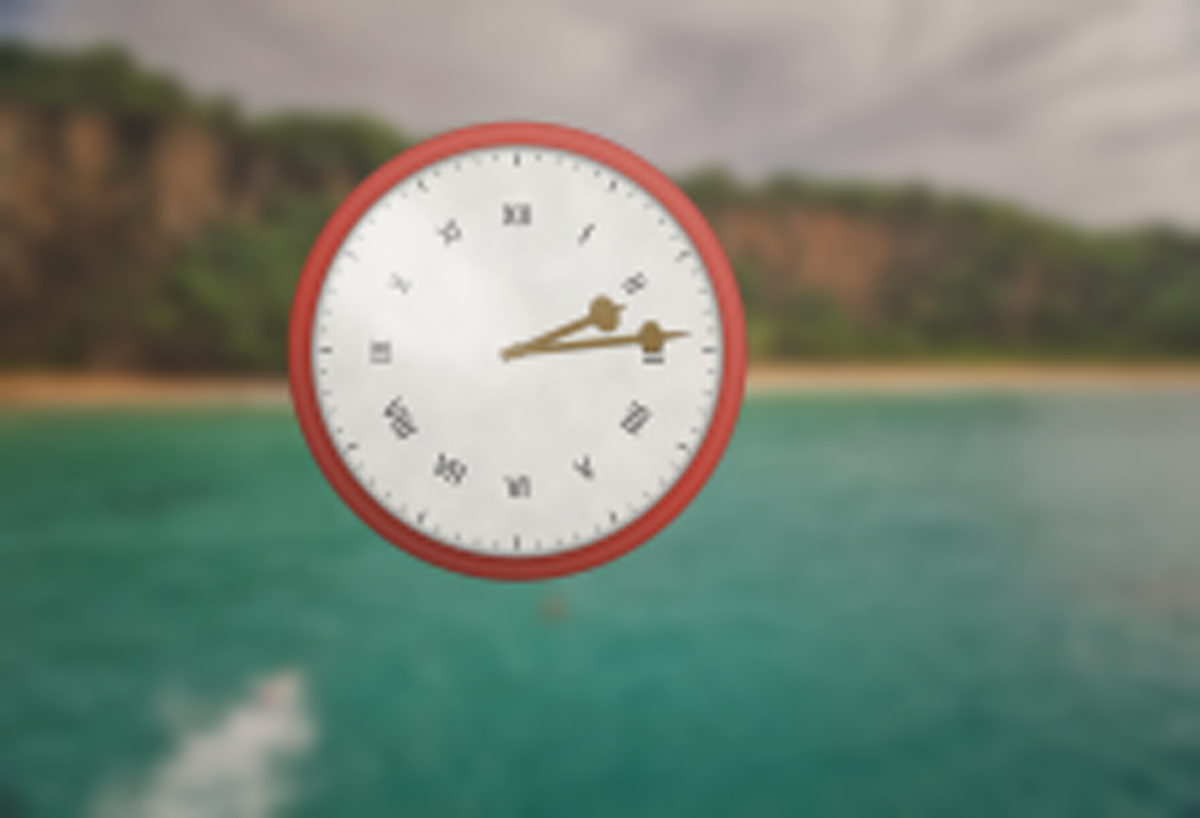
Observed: **2:14**
